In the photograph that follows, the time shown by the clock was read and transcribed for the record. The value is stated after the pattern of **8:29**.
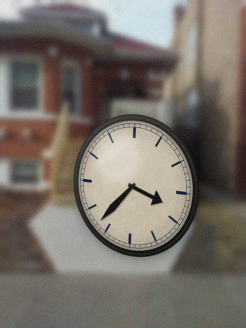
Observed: **3:37**
